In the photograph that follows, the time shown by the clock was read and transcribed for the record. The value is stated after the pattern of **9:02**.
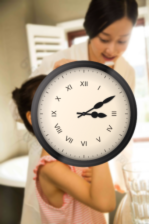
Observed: **3:10**
